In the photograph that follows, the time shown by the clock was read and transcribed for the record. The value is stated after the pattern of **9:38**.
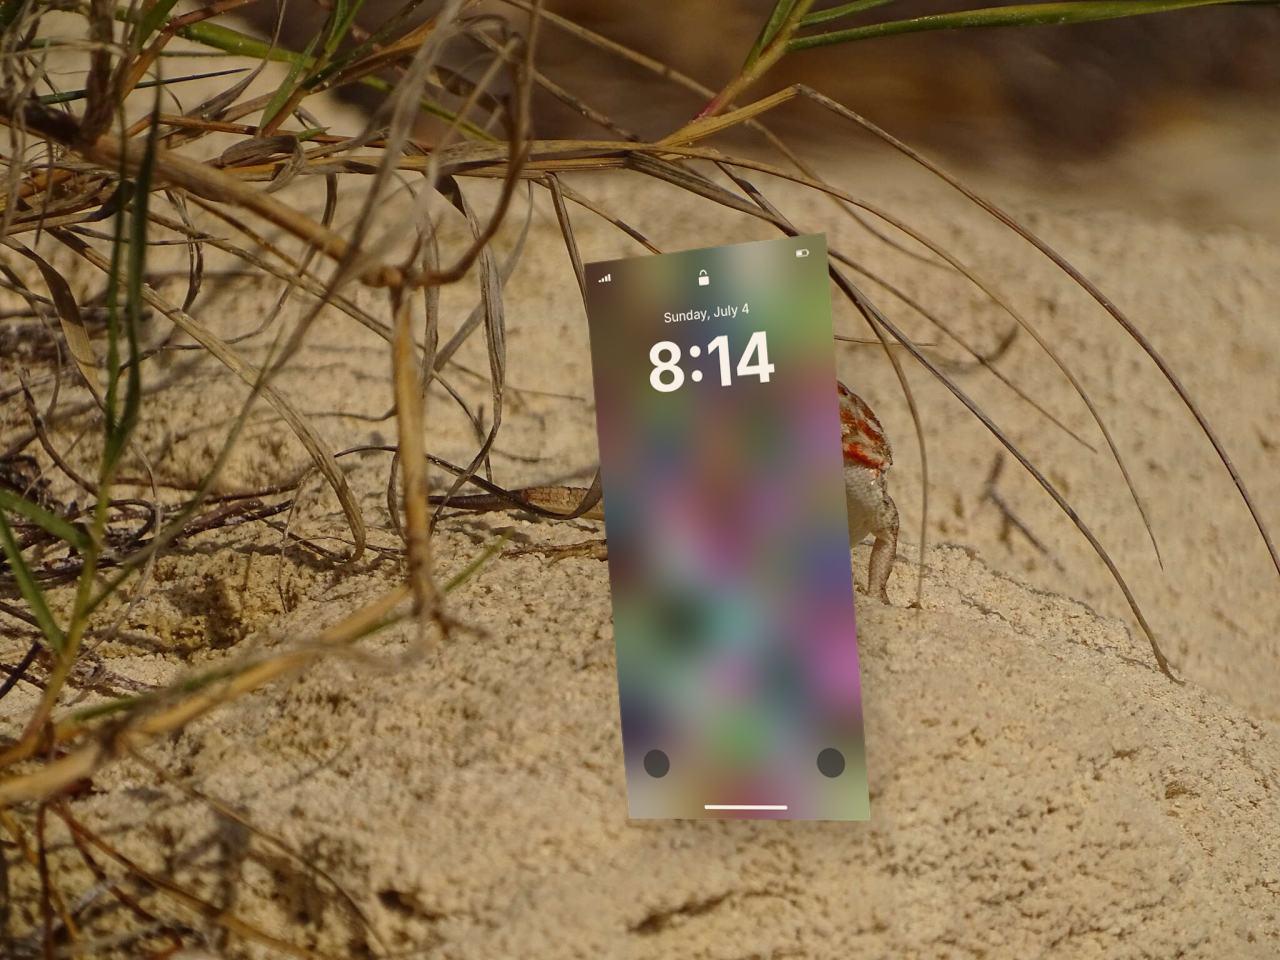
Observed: **8:14**
